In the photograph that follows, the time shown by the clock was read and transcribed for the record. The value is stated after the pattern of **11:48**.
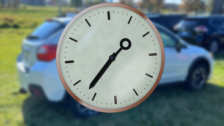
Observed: **1:37**
